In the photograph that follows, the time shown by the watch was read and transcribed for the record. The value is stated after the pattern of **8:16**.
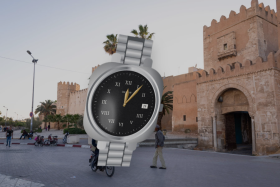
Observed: **12:06**
